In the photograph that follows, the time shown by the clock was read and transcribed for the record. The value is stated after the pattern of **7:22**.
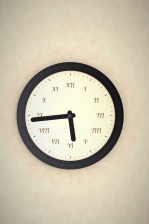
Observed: **5:44**
